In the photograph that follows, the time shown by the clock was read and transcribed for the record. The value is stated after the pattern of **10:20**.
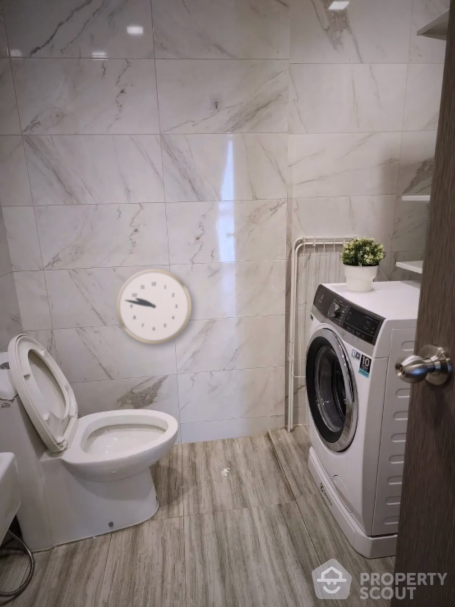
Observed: **9:47**
